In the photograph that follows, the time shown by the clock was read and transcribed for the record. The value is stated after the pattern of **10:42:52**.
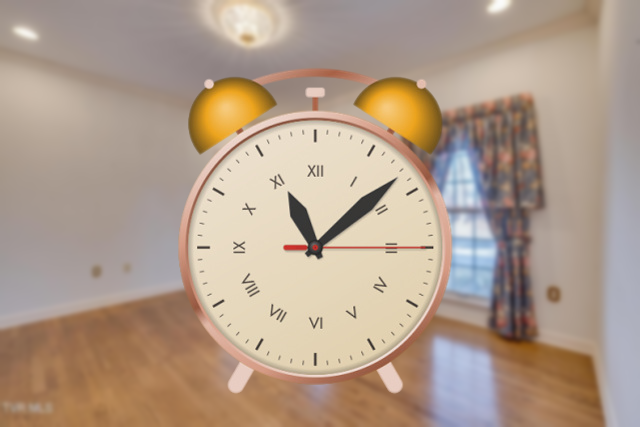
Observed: **11:08:15**
